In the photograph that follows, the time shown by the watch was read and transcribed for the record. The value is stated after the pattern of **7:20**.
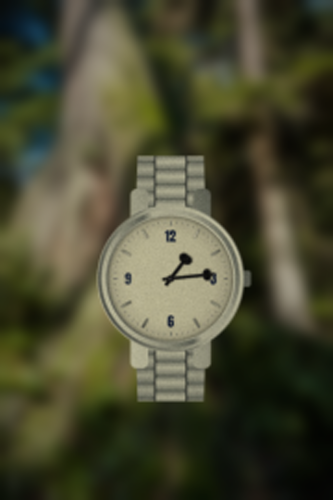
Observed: **1:14**
